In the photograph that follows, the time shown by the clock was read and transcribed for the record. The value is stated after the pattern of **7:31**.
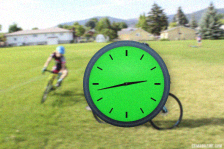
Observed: **2:43**
